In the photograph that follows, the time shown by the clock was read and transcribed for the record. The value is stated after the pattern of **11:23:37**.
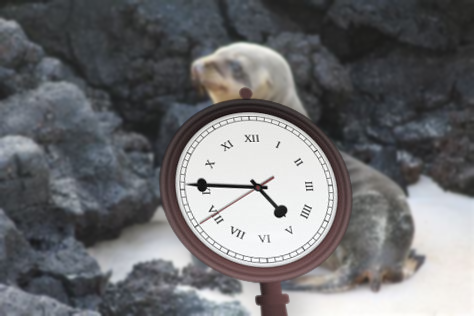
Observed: **4:45:40**
